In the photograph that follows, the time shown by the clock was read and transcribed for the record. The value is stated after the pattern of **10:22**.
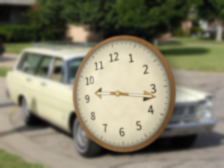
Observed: **9:17**
